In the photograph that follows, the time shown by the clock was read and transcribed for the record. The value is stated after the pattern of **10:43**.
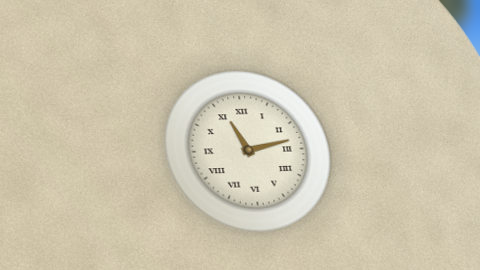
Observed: **11:13**
